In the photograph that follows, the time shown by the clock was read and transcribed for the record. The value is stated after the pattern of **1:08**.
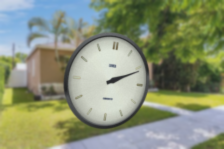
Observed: **2:11**
